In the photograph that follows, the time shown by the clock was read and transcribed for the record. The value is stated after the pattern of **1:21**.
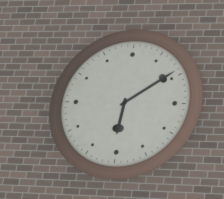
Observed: **6:09**
